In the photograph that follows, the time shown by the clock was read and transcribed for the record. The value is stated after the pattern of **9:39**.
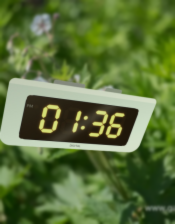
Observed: **1:36**
